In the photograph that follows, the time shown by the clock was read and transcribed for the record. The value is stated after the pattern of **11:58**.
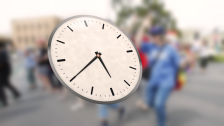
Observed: **5:40**
